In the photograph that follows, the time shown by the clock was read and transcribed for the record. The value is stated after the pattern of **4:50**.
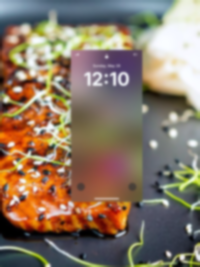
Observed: **12:10**
